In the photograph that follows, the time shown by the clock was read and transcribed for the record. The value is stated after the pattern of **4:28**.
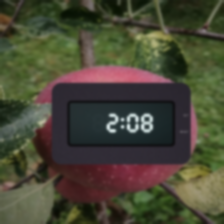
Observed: **2:08**
